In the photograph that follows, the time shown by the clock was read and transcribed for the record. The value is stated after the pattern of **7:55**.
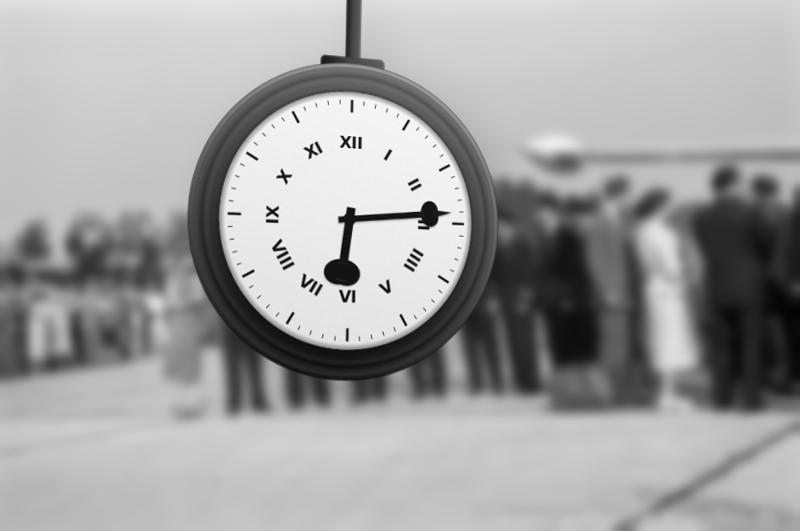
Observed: **6:14**
